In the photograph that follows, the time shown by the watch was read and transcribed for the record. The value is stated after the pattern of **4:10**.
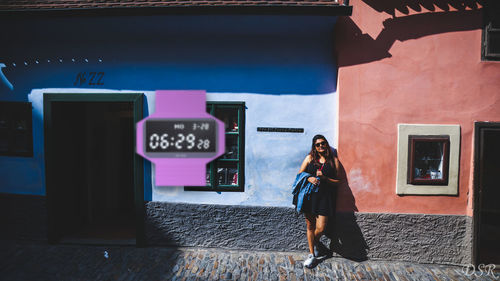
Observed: **6:29**
